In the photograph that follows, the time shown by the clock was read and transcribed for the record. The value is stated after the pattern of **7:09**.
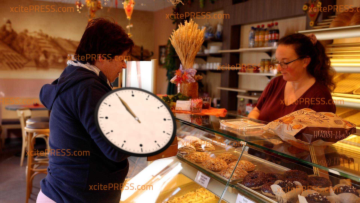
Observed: **10:55**
